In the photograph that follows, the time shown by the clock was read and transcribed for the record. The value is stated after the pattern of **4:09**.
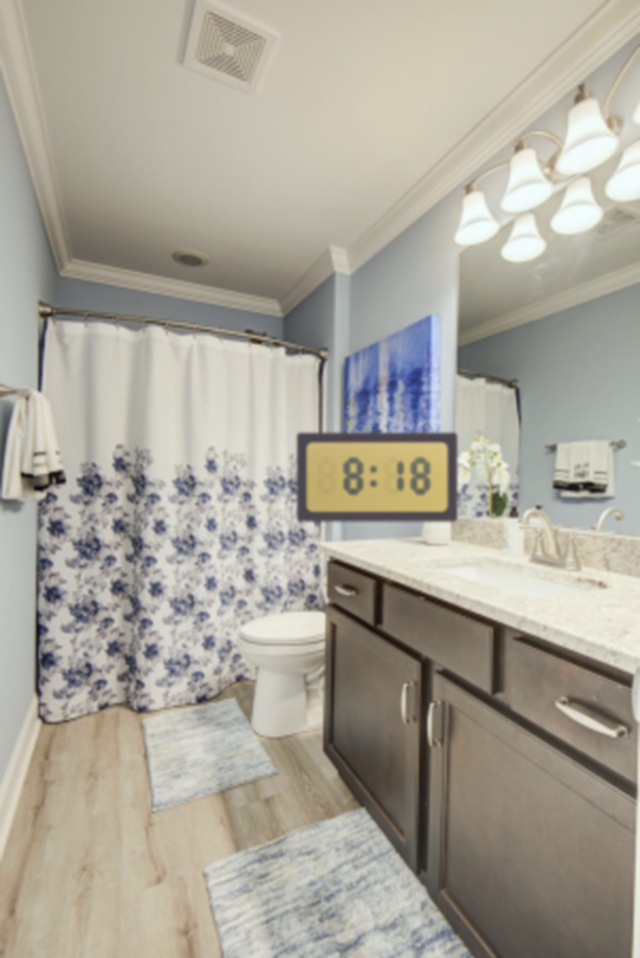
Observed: **8:18**
